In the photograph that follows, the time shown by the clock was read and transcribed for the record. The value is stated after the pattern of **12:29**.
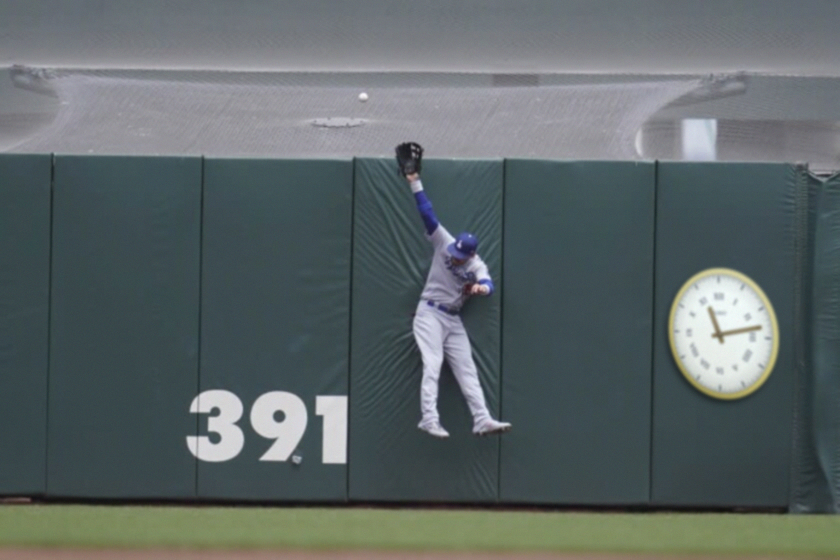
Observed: **11:13**
